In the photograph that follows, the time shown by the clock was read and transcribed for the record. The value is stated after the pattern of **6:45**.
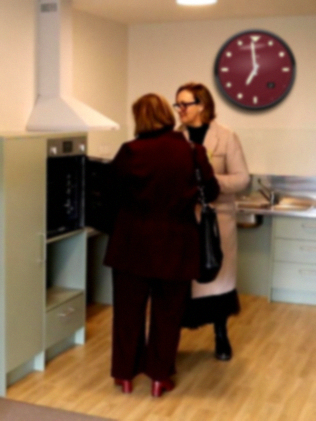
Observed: **6:59**
